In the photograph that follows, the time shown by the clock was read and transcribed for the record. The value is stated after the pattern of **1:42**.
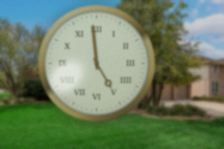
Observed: **4:59**
